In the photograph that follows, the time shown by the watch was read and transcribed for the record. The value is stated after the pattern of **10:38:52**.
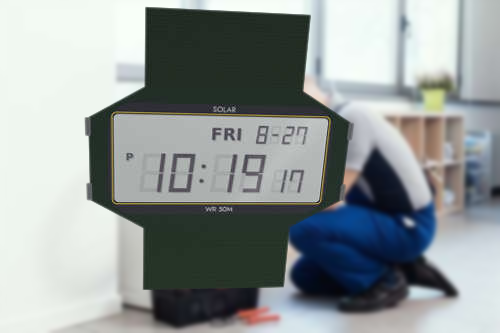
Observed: **10:19:17**
